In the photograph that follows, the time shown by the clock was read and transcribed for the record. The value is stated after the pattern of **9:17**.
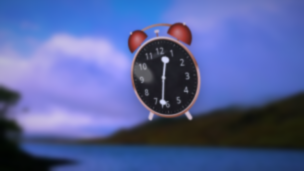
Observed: **12:32**
